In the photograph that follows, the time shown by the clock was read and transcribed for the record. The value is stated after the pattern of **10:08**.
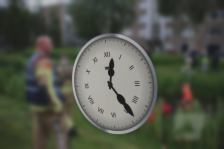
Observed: **12:24**
